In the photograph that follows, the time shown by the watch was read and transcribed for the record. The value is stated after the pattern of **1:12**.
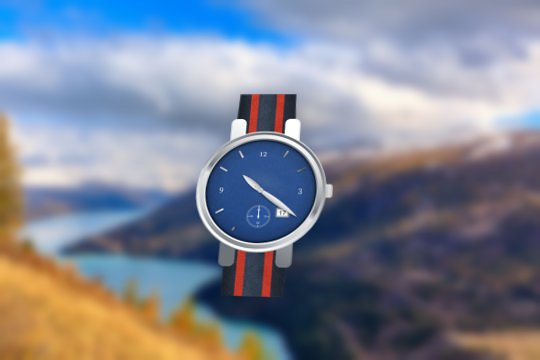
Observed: **10:21**
